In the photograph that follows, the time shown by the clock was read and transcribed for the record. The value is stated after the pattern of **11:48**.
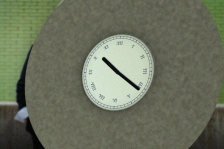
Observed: **10:21**
